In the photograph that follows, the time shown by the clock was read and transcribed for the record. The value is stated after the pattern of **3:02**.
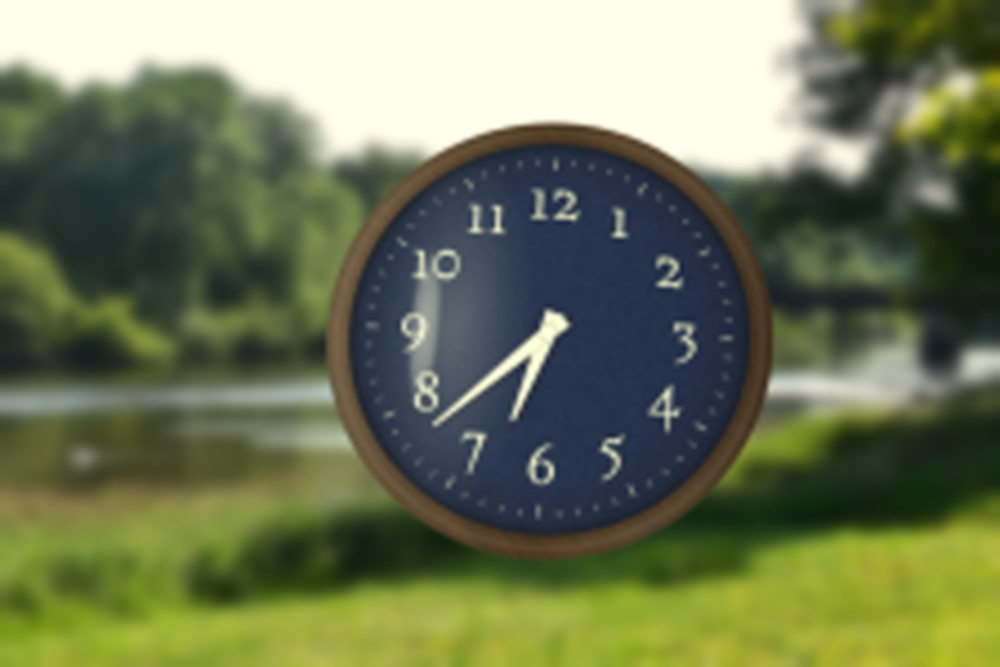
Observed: **6:38**
